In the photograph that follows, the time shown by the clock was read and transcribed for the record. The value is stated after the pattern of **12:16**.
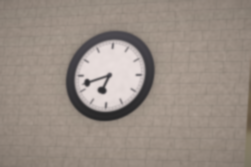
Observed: **6:42**
